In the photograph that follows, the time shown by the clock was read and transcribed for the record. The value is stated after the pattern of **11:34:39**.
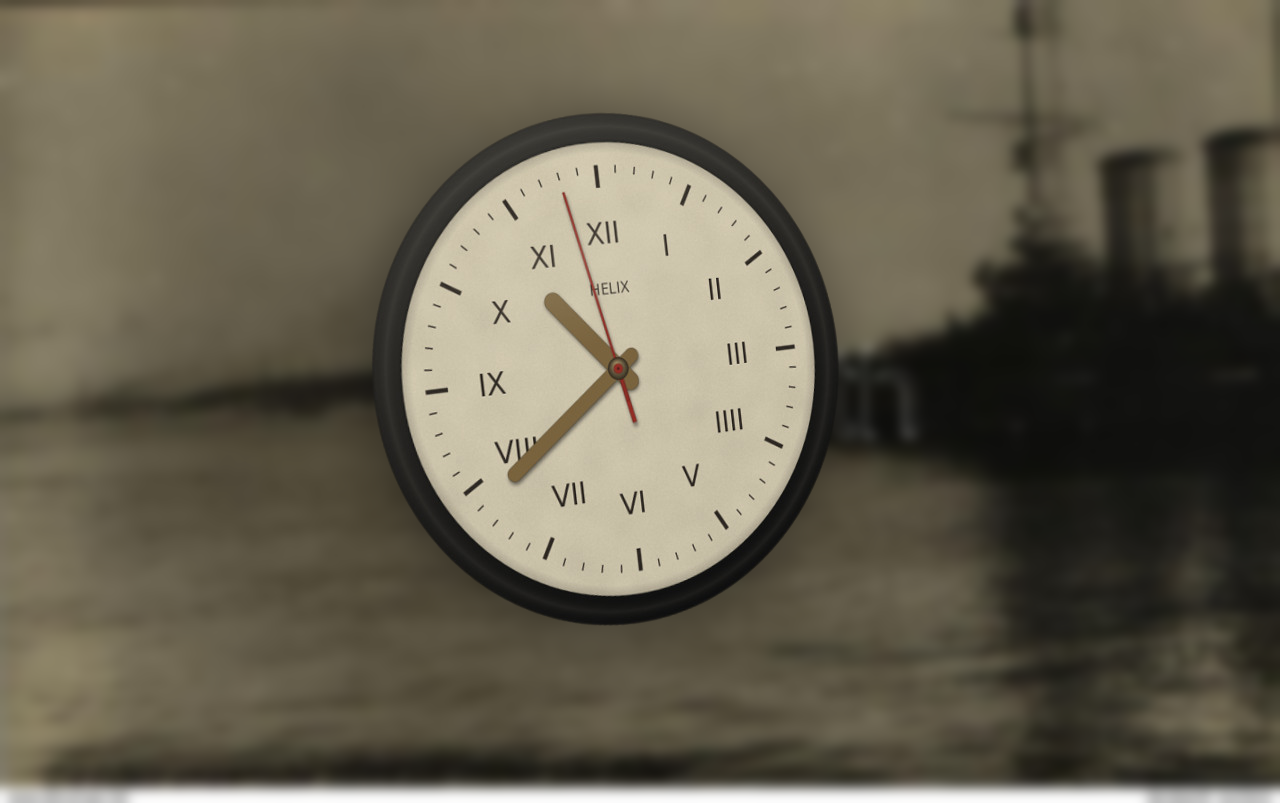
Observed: **10:38:58**
